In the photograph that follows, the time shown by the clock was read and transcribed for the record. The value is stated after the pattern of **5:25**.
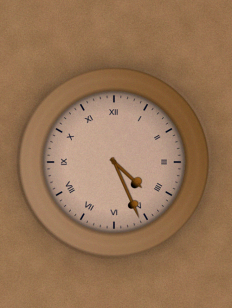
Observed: **4:26**
